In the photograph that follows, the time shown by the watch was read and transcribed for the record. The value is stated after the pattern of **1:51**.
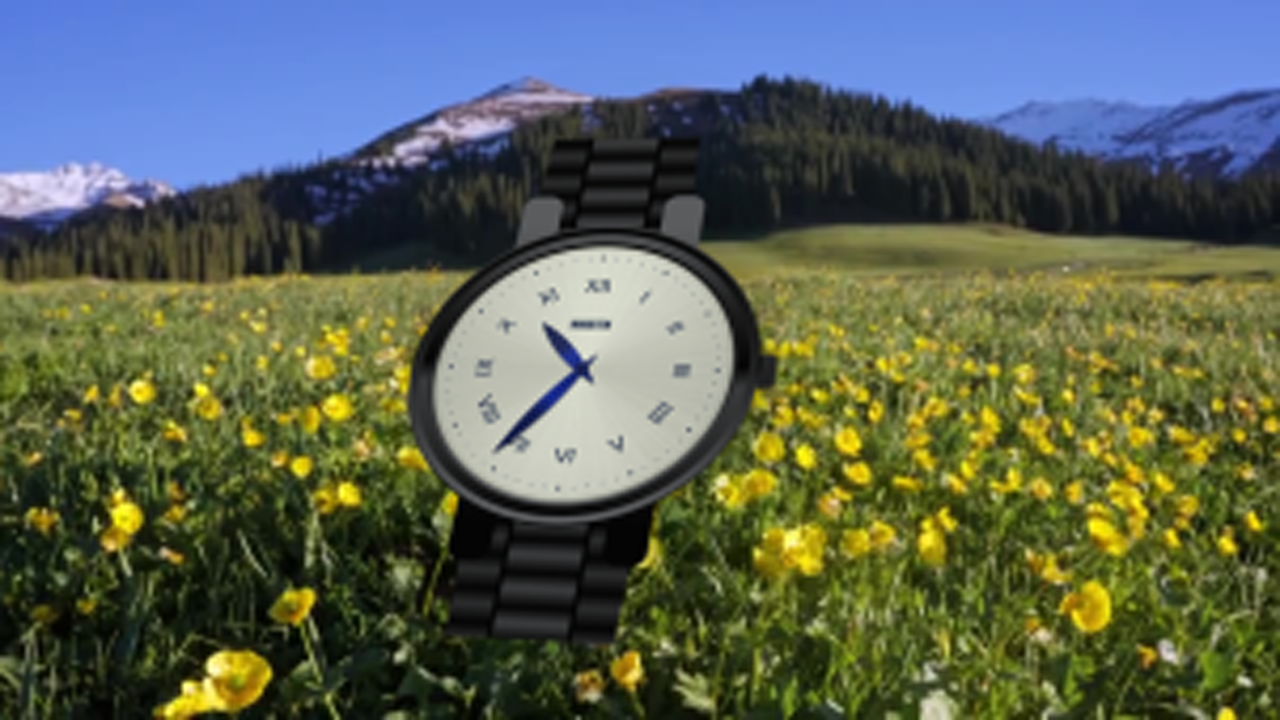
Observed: **10:36**
